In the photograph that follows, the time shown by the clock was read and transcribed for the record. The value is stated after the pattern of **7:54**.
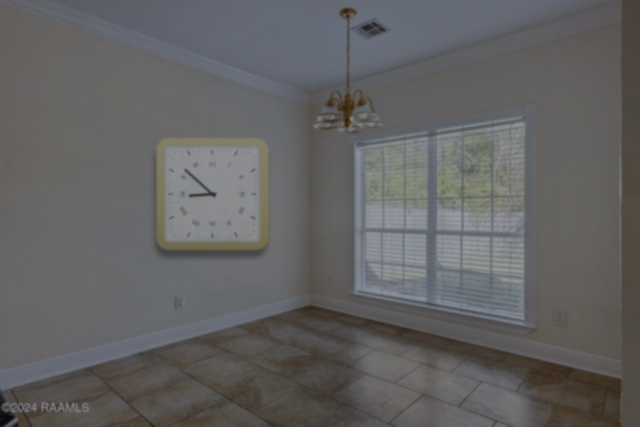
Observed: **8:52**
